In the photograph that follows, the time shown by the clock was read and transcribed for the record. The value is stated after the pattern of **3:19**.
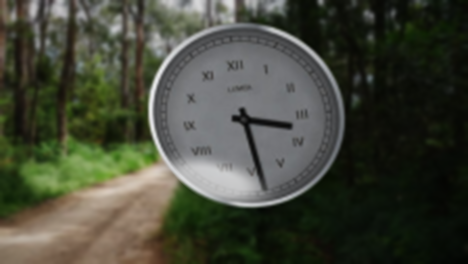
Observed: **3:29**
